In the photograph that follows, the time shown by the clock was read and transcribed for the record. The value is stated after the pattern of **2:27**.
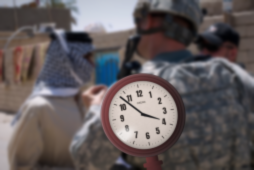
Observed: **3:53**
